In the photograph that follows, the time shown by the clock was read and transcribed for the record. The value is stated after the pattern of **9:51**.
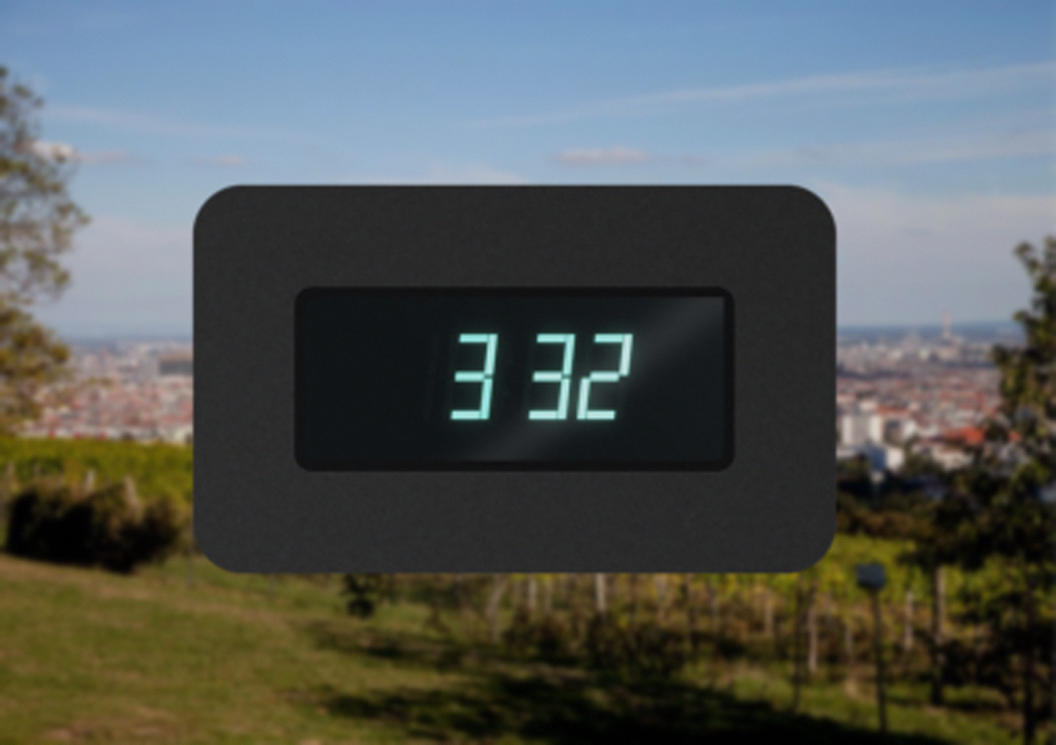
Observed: **3:32**
